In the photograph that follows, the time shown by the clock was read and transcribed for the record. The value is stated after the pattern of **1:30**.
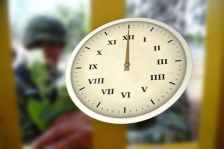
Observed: **12:00**
